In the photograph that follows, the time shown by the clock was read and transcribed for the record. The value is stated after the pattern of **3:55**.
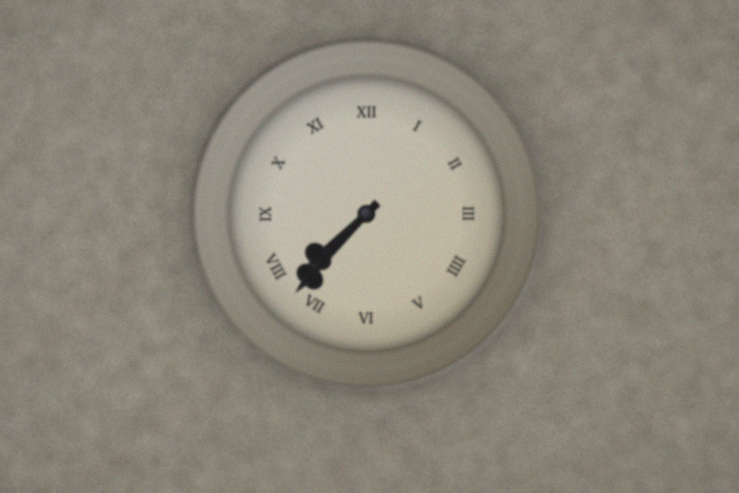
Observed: **7:37**
